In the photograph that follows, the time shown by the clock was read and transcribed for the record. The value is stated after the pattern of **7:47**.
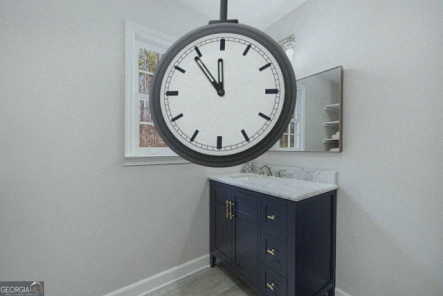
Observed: **11:54**
